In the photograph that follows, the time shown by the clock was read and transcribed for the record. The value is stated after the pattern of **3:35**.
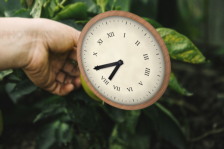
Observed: **7:45**
